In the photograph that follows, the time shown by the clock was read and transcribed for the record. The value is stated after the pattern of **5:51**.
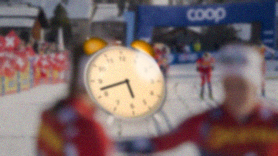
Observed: **5:42**
